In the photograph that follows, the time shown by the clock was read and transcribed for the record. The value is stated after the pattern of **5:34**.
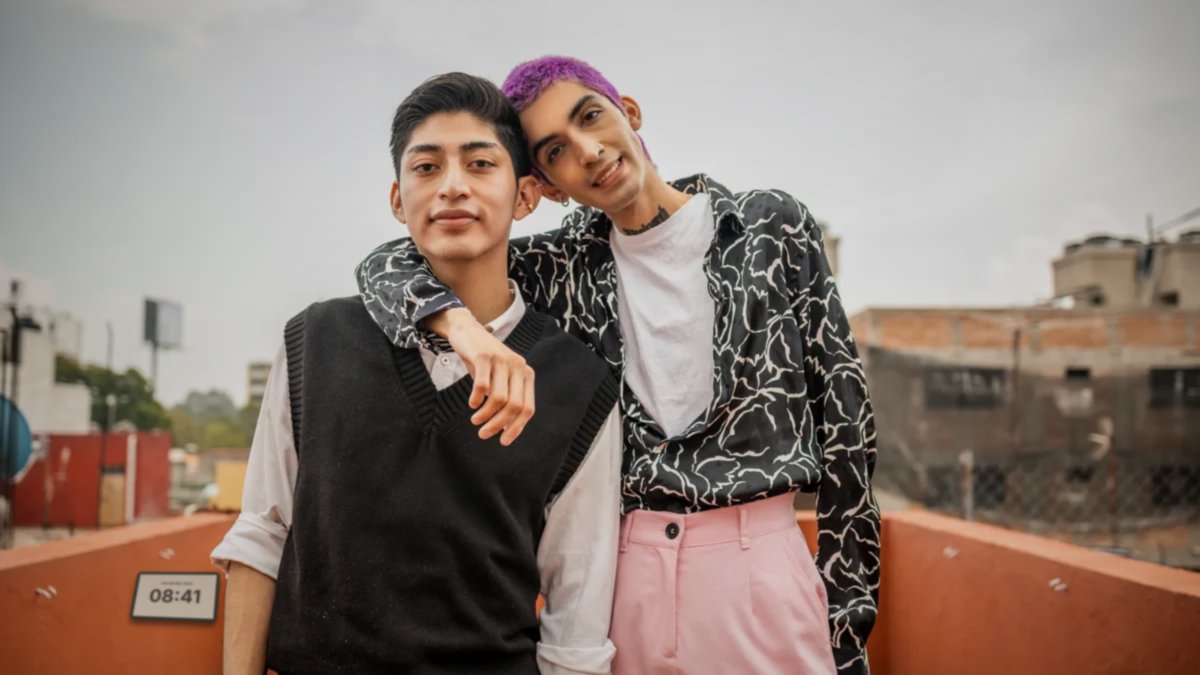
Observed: **8:41**
